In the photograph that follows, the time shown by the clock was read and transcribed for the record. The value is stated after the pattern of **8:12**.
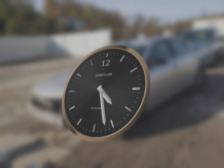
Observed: **4:27**
